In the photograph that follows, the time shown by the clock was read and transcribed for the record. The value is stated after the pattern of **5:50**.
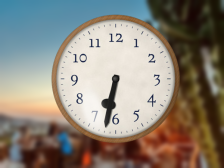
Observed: **6:32**
